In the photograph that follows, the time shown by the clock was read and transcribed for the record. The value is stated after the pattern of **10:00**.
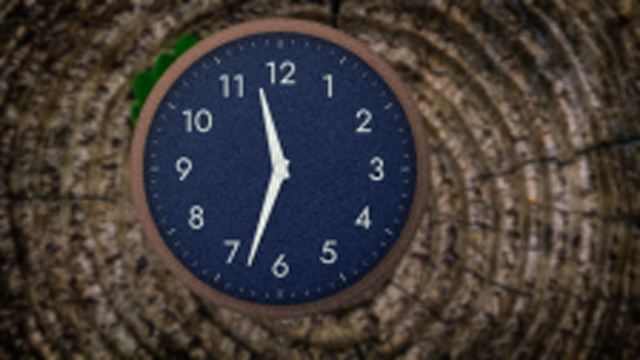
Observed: **11:33**
